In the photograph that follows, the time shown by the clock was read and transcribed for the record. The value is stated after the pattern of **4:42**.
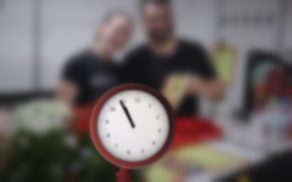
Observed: **10:54**
